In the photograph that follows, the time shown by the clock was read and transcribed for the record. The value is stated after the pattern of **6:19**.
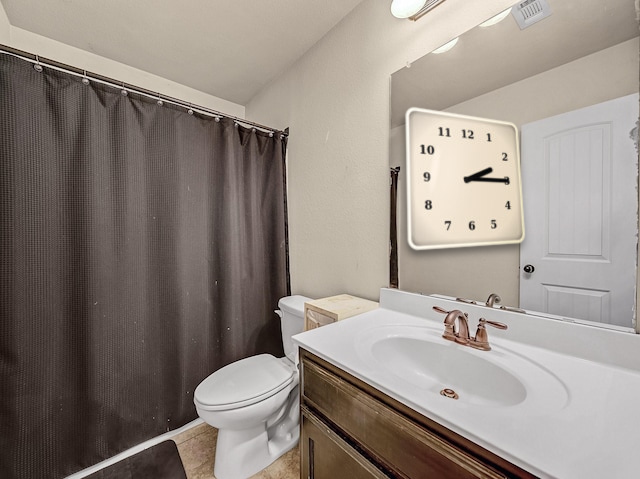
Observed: **2:15**
